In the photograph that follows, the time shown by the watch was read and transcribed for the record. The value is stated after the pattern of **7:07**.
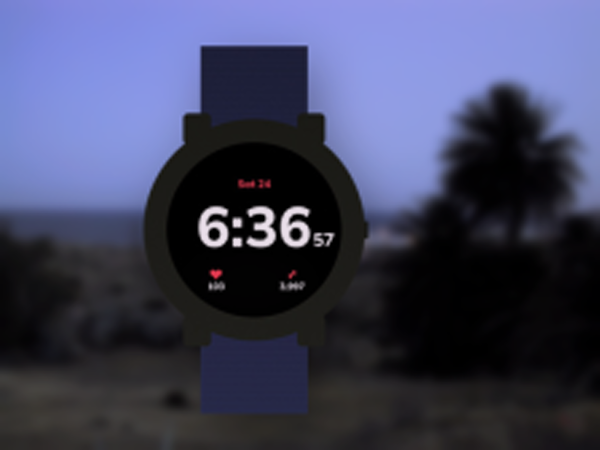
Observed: **6:36**
